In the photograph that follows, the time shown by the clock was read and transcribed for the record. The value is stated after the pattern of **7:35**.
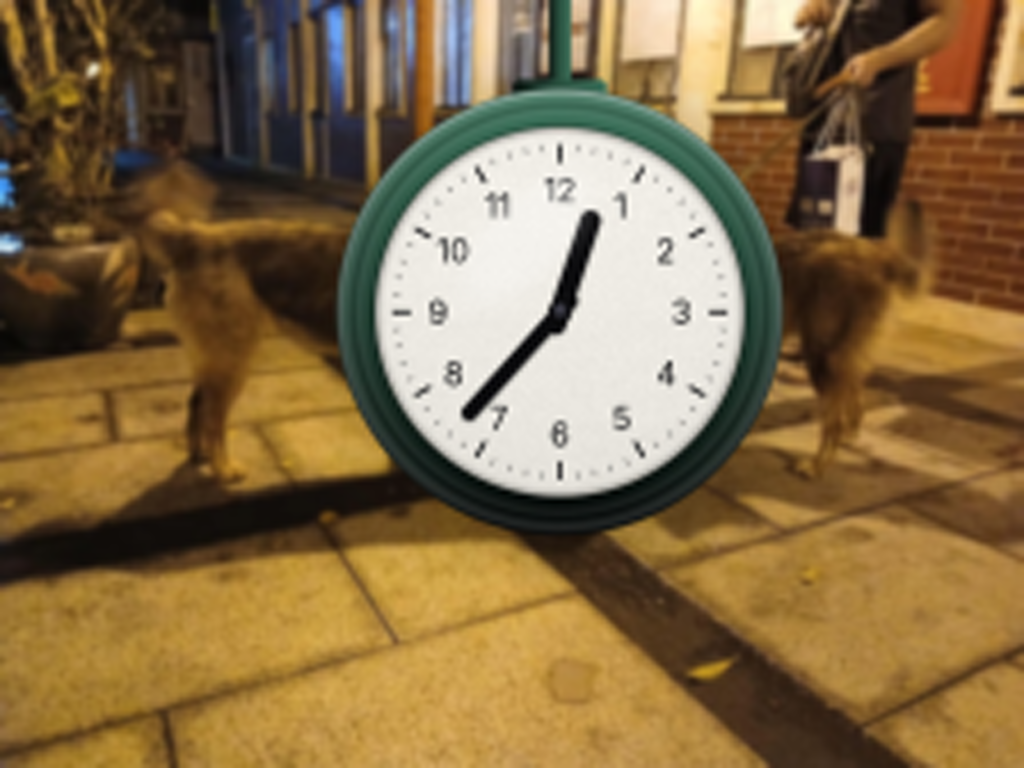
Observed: **12:37**
